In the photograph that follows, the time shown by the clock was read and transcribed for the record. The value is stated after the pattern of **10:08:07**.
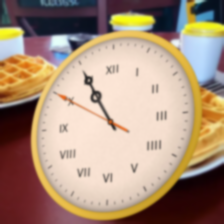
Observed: **10:54:50**
